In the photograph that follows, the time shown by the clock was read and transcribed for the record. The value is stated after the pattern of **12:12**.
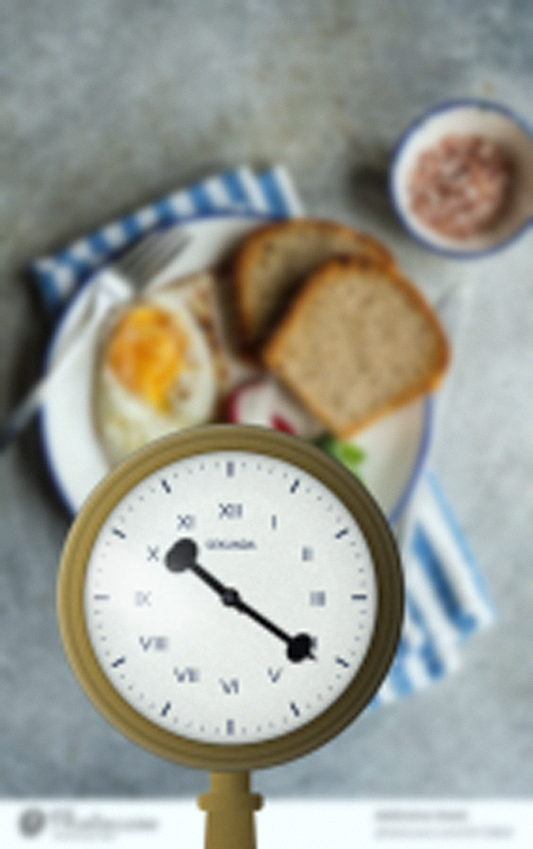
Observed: **10:21**
